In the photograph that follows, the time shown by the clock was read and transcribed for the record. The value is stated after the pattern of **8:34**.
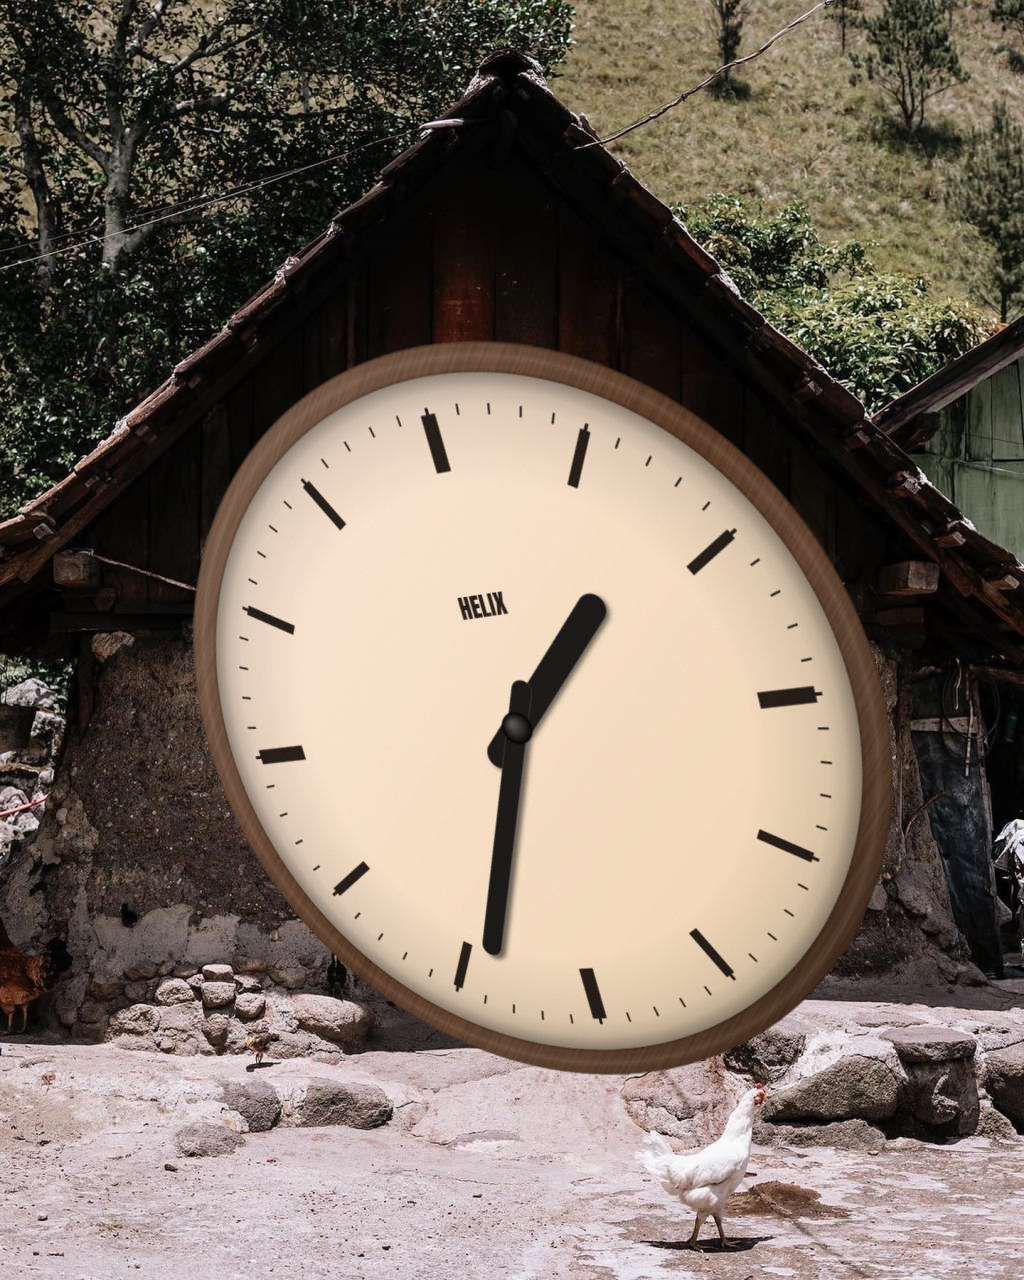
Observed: **1:34**
